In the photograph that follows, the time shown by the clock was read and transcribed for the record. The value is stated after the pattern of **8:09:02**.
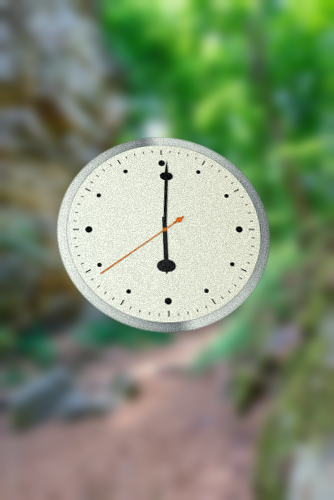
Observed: **6:00:39**
